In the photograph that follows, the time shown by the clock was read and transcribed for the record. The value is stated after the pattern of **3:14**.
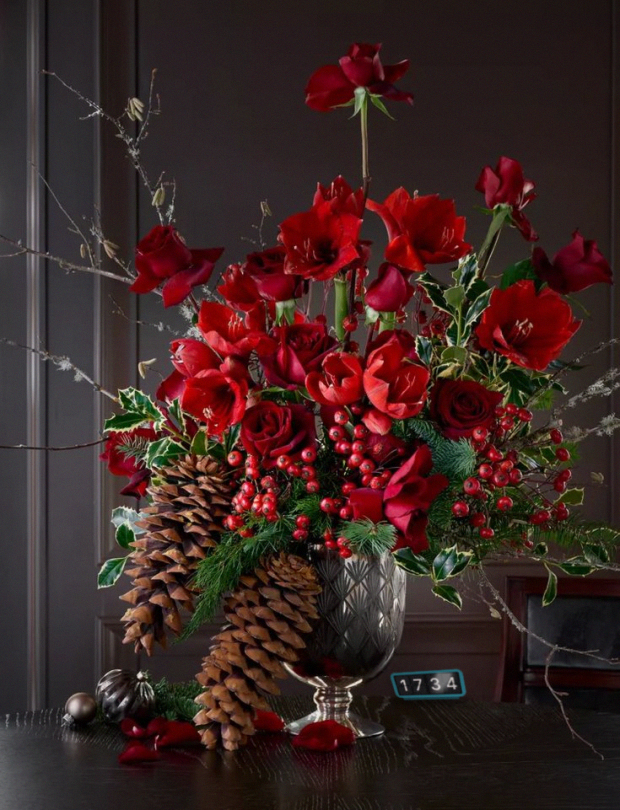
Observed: **17:34**
